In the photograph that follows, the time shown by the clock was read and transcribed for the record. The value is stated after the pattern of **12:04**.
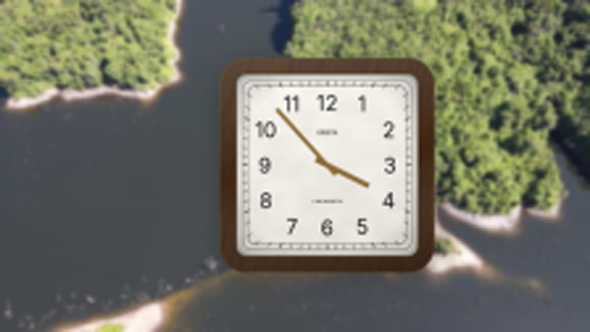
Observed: **3:53**
